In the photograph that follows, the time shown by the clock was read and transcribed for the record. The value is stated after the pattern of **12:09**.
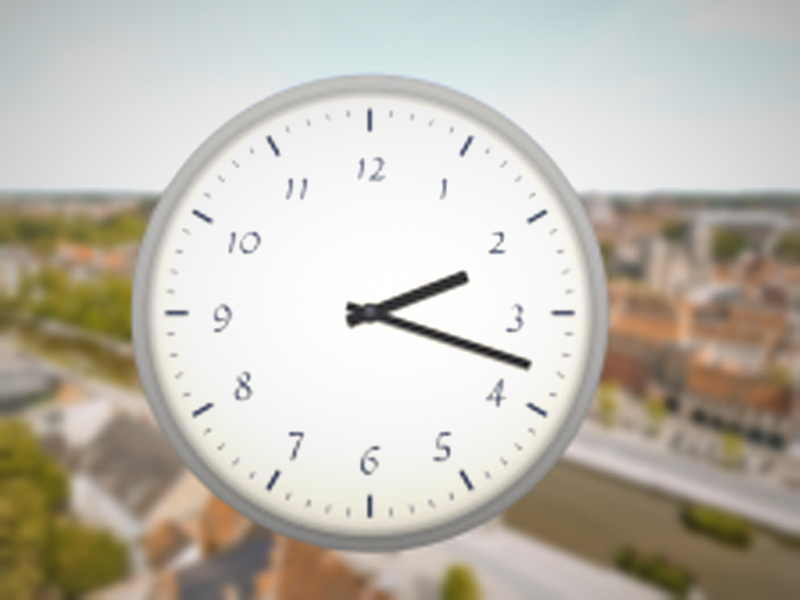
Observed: **2:18**
